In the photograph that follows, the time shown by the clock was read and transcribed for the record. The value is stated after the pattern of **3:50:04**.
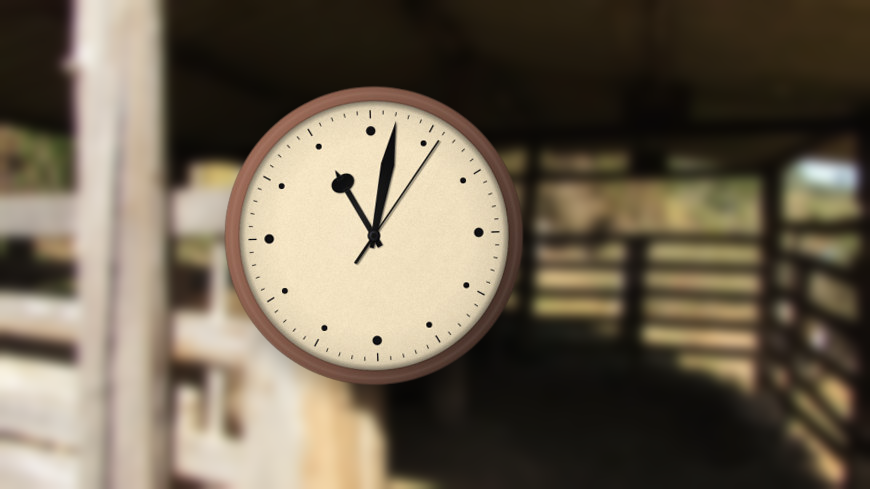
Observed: **11:02:06**
